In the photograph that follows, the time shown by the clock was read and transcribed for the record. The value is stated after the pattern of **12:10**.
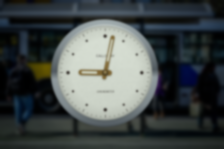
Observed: **9:02**
